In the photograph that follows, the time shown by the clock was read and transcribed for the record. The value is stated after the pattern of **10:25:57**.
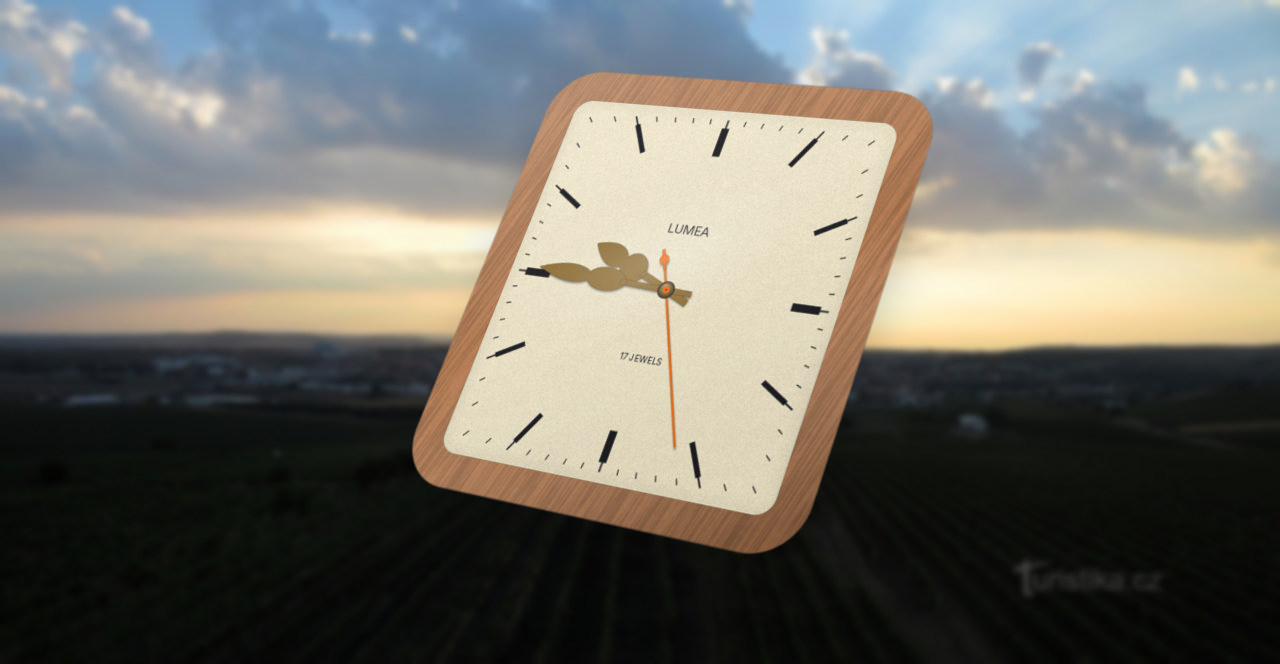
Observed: **9:45:26**
